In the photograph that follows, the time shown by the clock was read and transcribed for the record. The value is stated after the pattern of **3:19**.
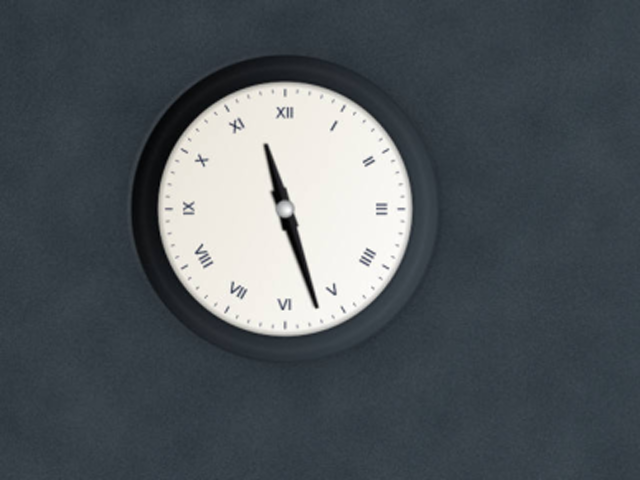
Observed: **11:27**
